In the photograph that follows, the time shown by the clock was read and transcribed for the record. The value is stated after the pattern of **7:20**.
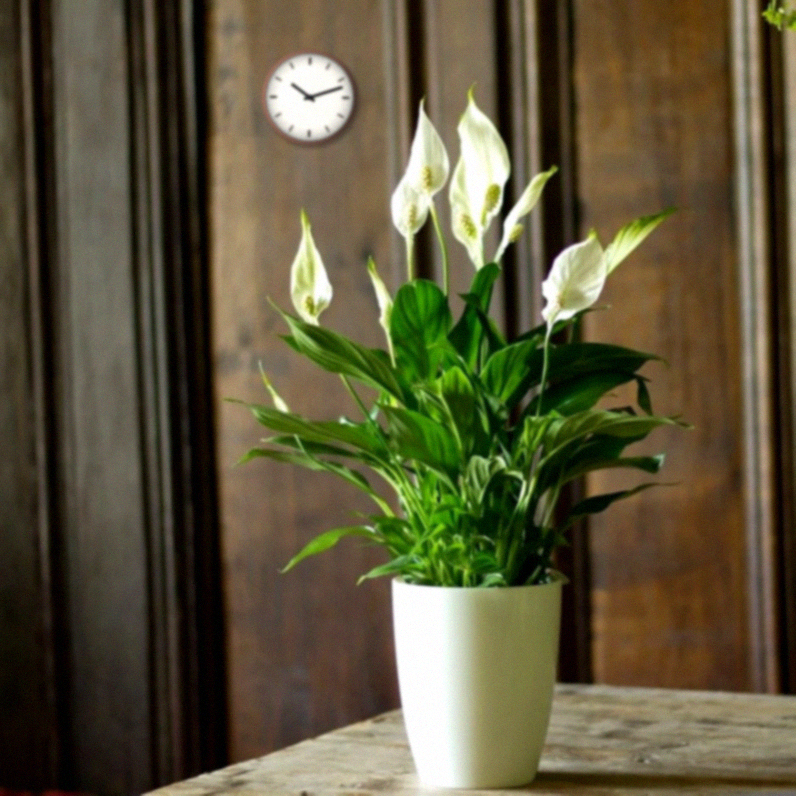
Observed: **10:12**
